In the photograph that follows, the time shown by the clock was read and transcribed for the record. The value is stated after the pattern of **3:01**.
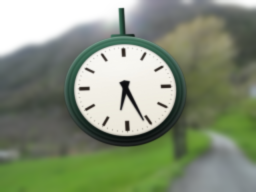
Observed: **6:26**
